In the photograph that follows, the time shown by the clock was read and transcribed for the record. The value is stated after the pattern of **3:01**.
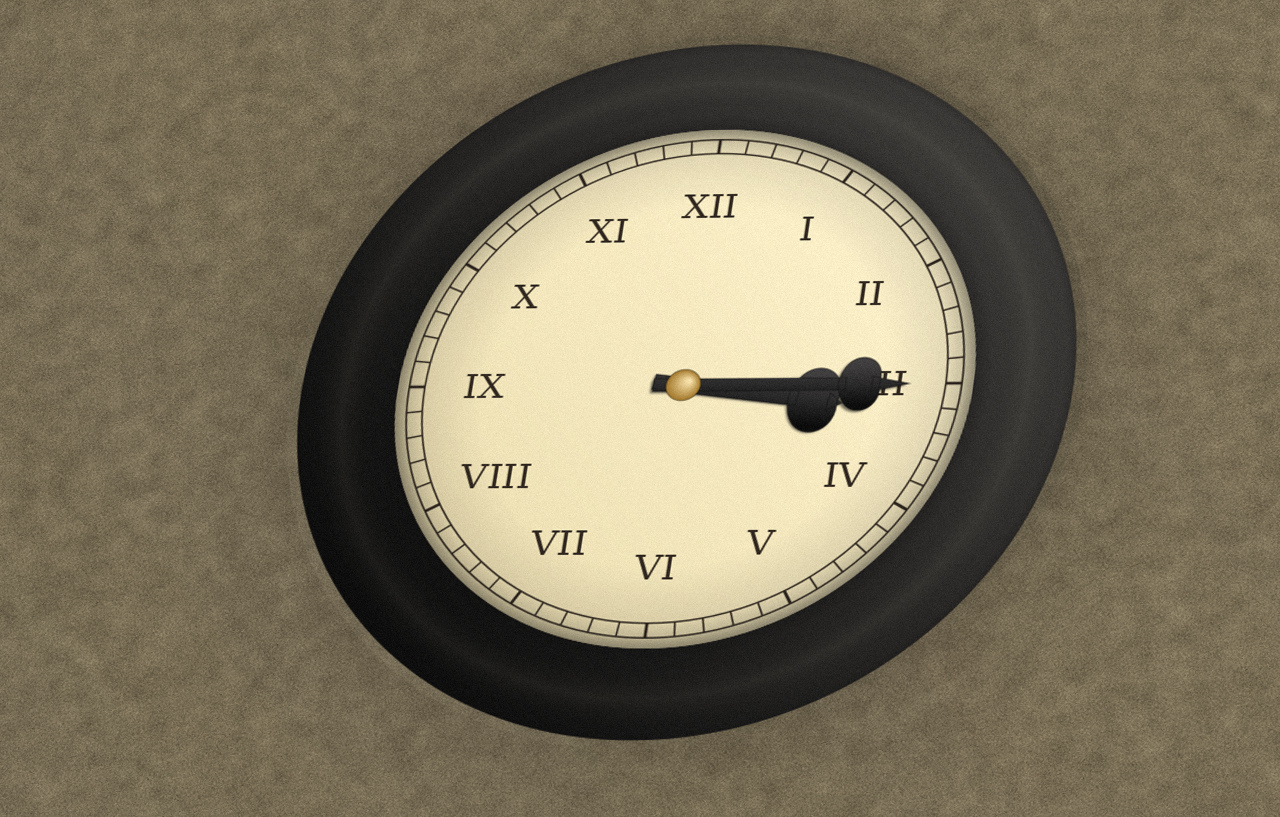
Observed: **3:15**
